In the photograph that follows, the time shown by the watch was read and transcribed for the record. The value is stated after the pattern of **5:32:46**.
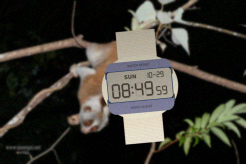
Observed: **8:49:59**
